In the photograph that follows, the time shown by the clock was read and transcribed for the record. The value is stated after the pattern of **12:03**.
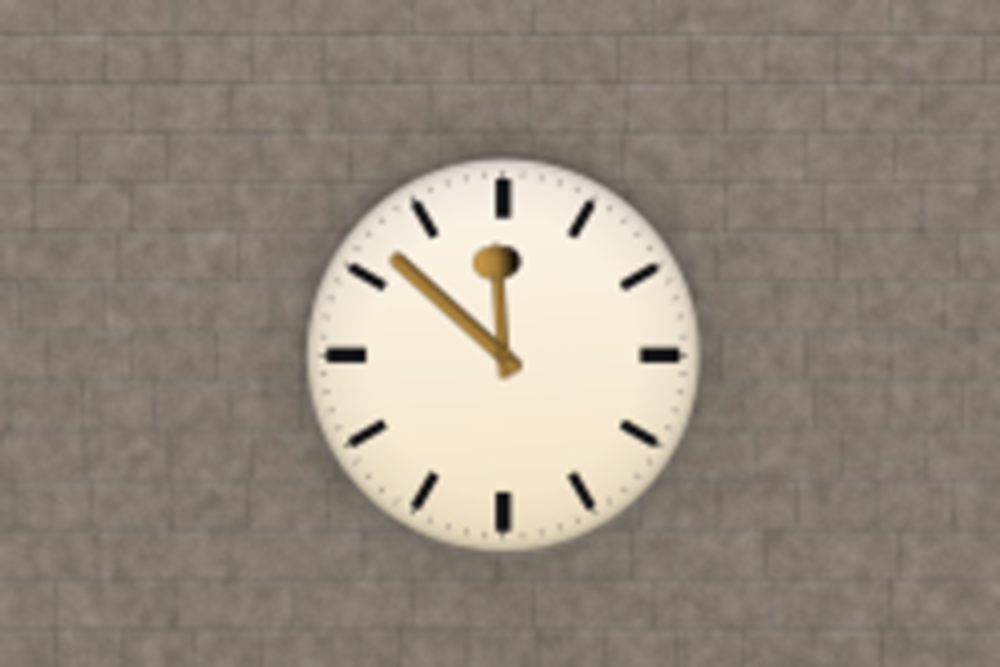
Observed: **11:52**
